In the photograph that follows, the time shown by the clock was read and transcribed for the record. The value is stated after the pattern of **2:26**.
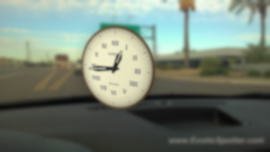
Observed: **12:44**
